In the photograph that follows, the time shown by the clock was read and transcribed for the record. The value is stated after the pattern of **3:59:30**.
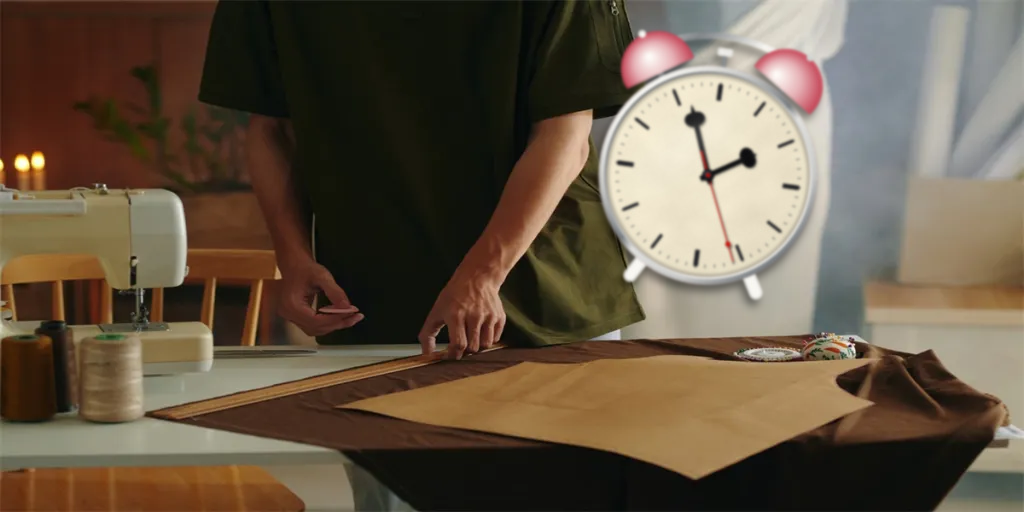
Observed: **1:56:26**
